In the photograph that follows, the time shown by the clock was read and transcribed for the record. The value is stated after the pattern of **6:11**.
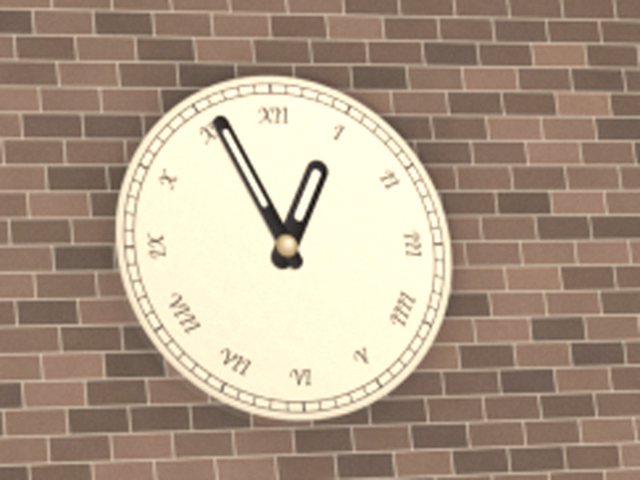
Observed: **12:56**
